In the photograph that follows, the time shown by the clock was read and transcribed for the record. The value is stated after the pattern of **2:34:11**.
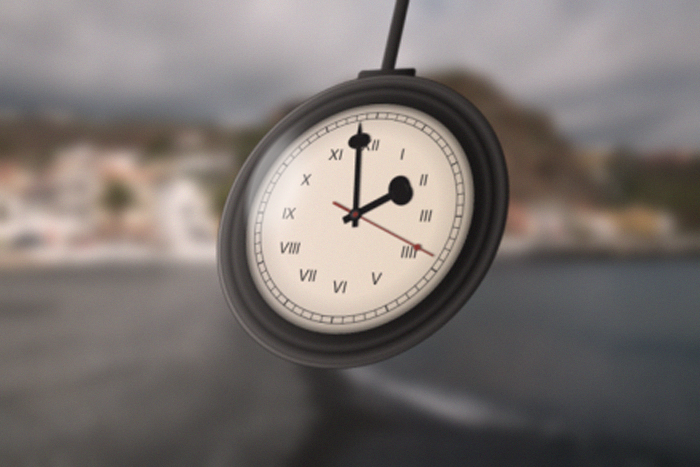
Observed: **1:58:19**
